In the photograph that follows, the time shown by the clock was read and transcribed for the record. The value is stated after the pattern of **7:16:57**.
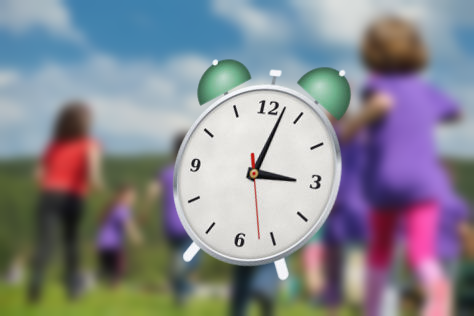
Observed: **3:02:27**
